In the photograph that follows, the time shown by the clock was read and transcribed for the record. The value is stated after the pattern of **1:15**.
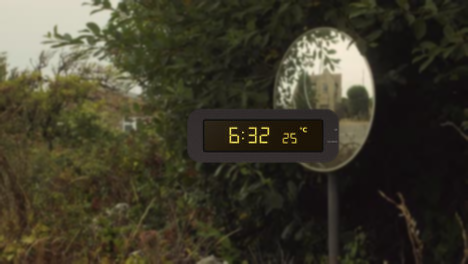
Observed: **6:32**
